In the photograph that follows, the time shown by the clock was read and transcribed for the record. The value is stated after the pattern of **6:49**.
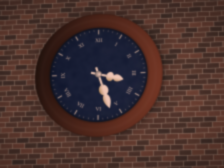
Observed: **3:27**
